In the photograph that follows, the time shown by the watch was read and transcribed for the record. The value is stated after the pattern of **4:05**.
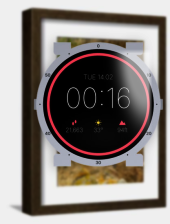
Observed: **0:16**
